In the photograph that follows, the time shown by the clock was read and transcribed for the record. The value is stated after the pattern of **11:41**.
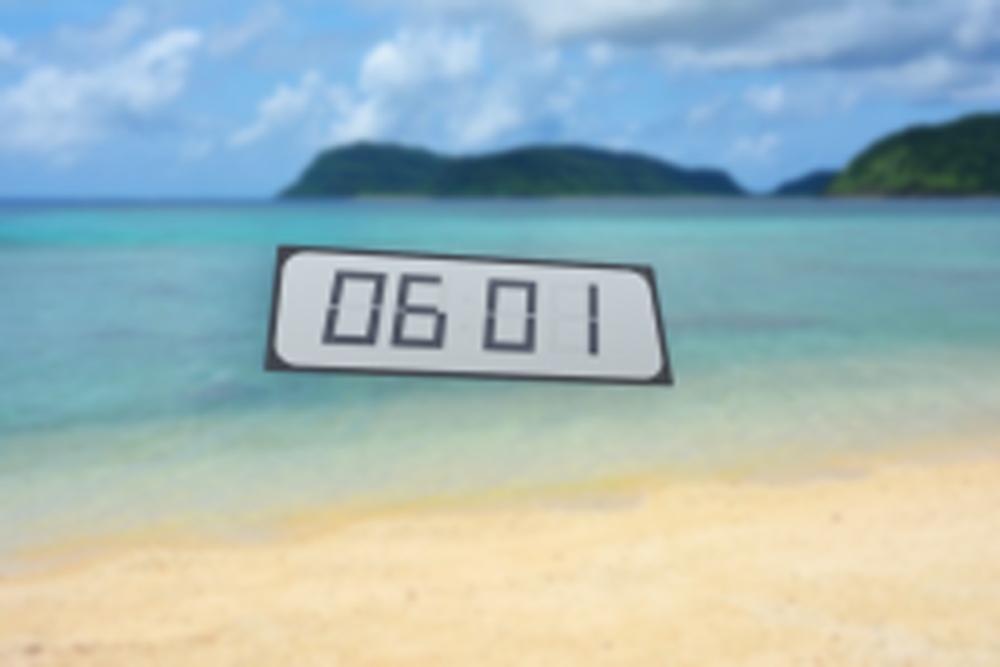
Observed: **6:01**
